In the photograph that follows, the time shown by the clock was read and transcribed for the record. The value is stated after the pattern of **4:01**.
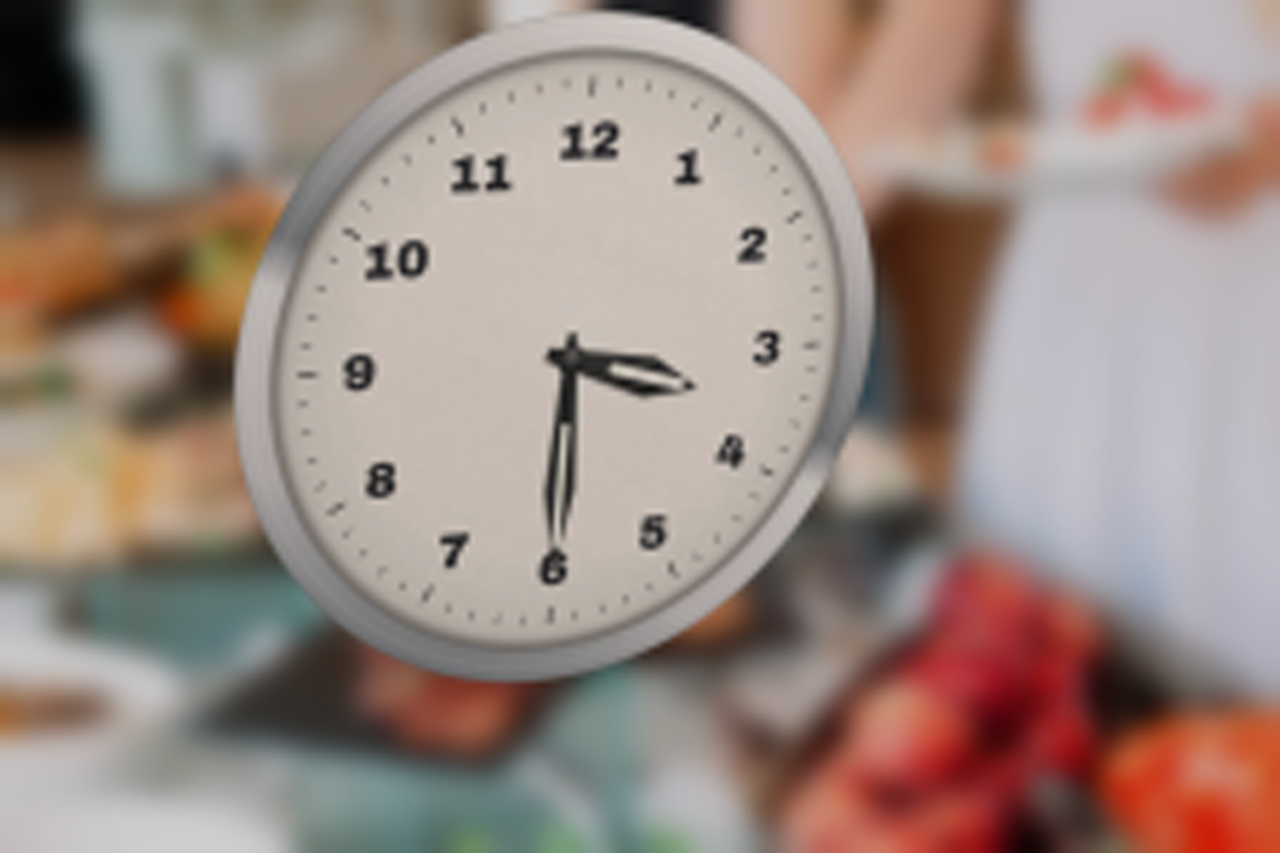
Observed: **3:30**
